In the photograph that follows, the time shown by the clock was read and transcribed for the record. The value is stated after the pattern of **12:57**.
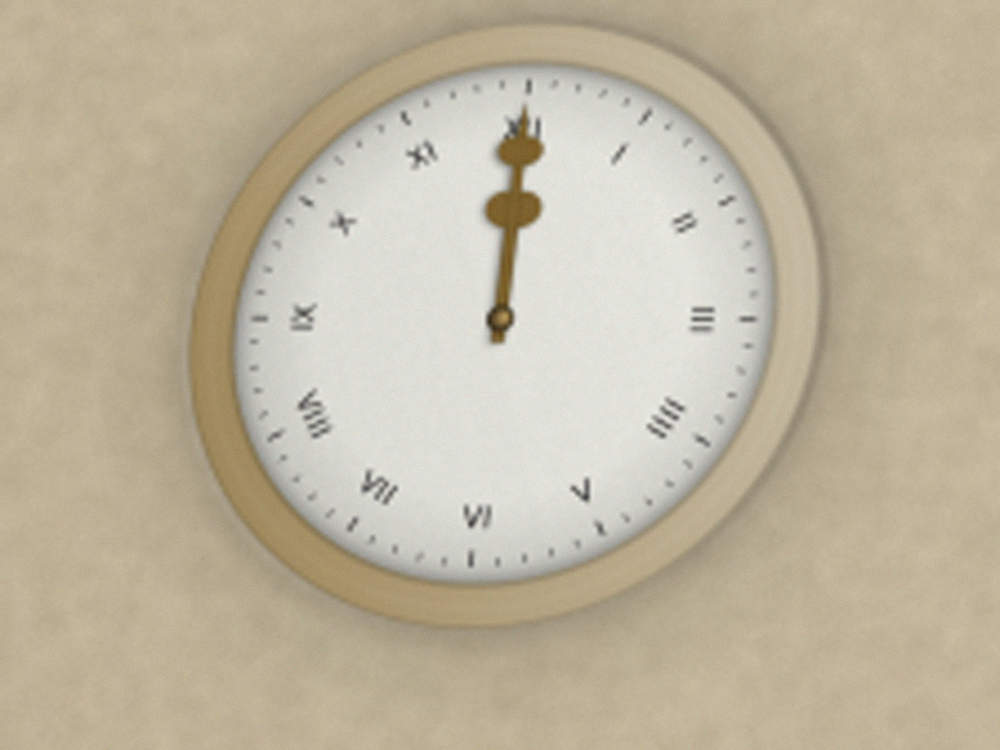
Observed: **12:00**
